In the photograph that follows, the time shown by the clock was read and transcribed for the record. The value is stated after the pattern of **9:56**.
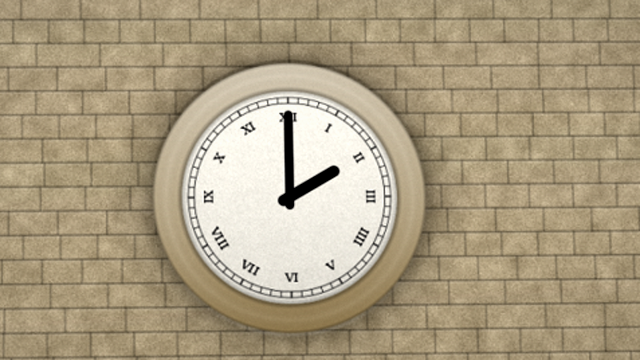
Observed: **2:00**
